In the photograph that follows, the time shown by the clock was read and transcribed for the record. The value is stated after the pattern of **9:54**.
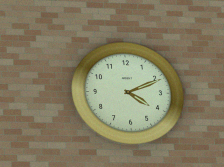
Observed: **4:11**
